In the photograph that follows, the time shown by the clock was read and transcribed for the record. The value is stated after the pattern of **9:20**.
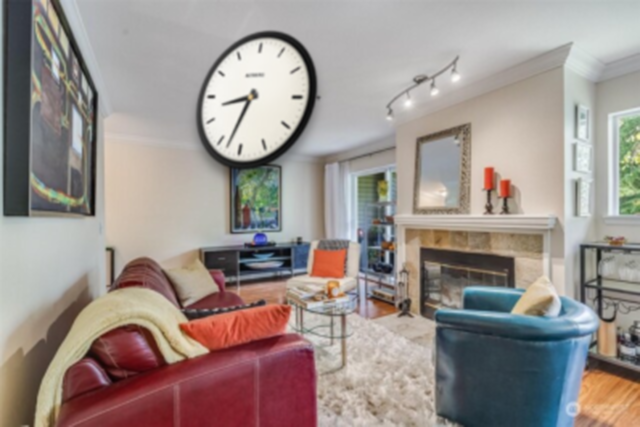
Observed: **8:33**
